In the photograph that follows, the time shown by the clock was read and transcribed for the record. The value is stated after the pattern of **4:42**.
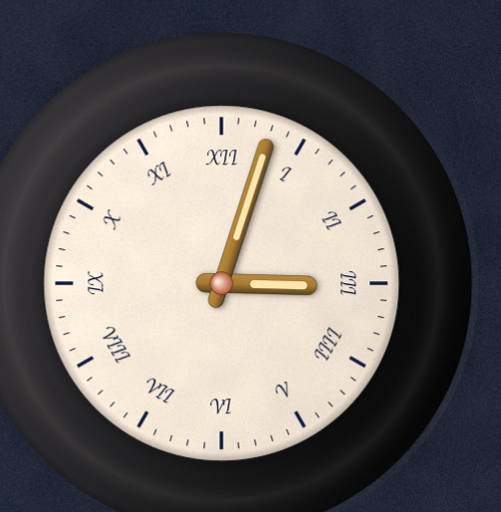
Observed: **3:03**
